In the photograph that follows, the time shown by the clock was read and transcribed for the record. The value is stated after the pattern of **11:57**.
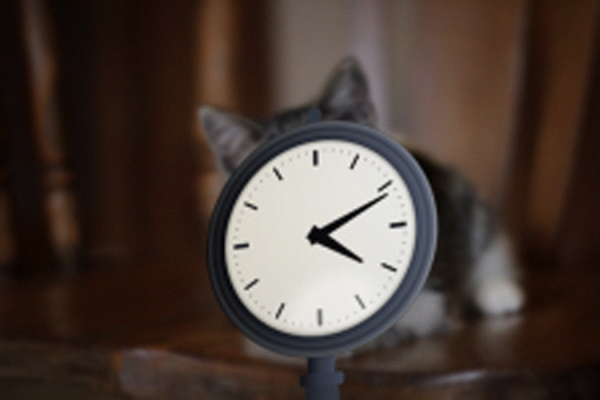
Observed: **4:11**
